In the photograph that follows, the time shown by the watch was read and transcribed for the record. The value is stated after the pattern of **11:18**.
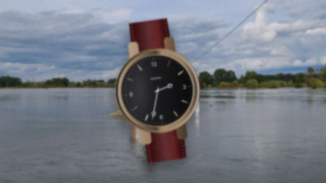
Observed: **2:33**
